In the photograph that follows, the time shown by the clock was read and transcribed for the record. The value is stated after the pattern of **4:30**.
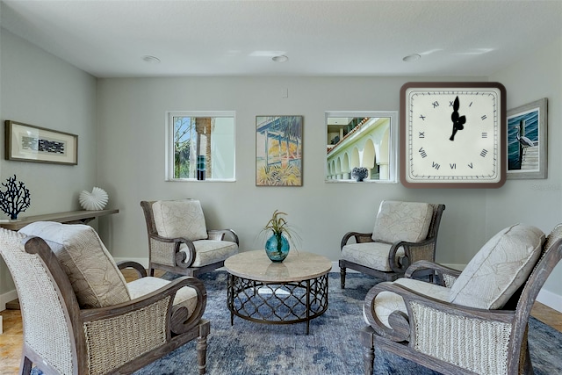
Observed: **1:01**
